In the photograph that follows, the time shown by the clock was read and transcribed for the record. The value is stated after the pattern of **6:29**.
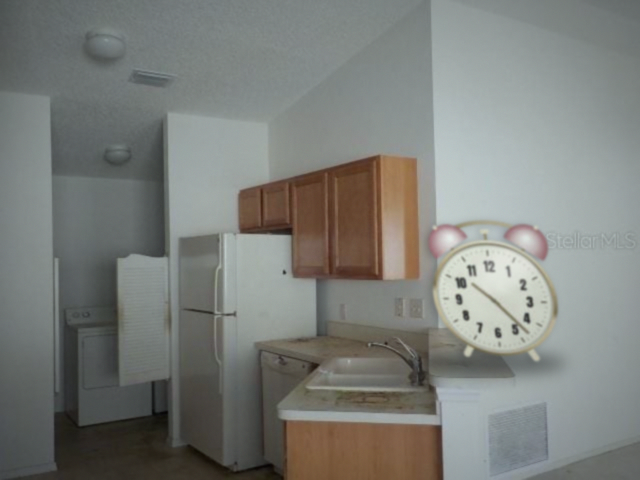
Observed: **10:23**
